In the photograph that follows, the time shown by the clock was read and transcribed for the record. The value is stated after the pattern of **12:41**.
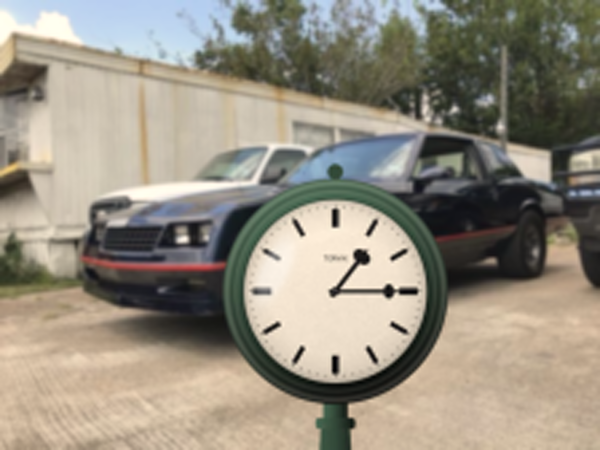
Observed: **1:15**
